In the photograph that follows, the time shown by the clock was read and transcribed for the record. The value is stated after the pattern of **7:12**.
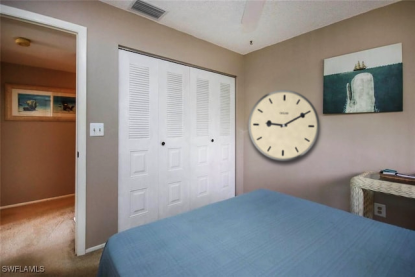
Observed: **9:10**
